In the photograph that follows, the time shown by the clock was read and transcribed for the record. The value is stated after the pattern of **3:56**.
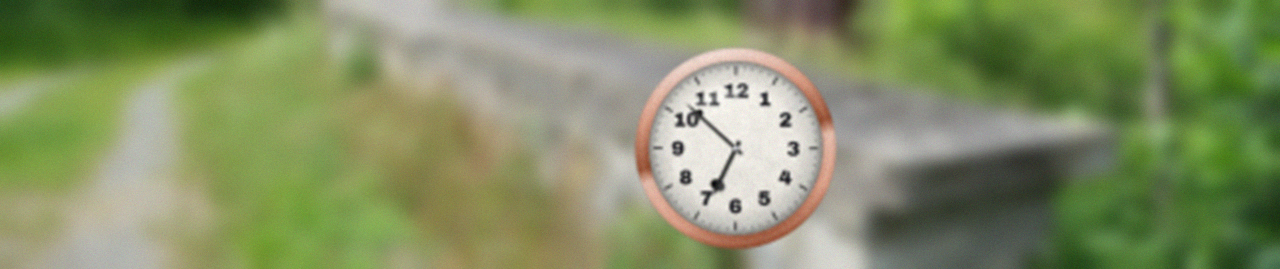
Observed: **6:52**
